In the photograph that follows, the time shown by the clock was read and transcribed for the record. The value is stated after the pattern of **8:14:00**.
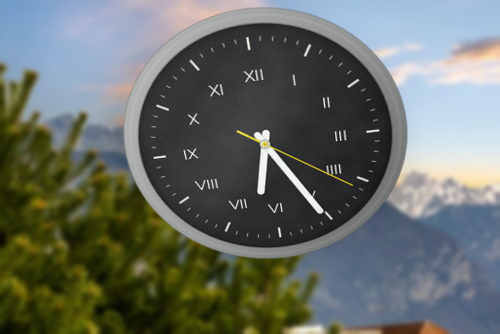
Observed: **6:25:21**
